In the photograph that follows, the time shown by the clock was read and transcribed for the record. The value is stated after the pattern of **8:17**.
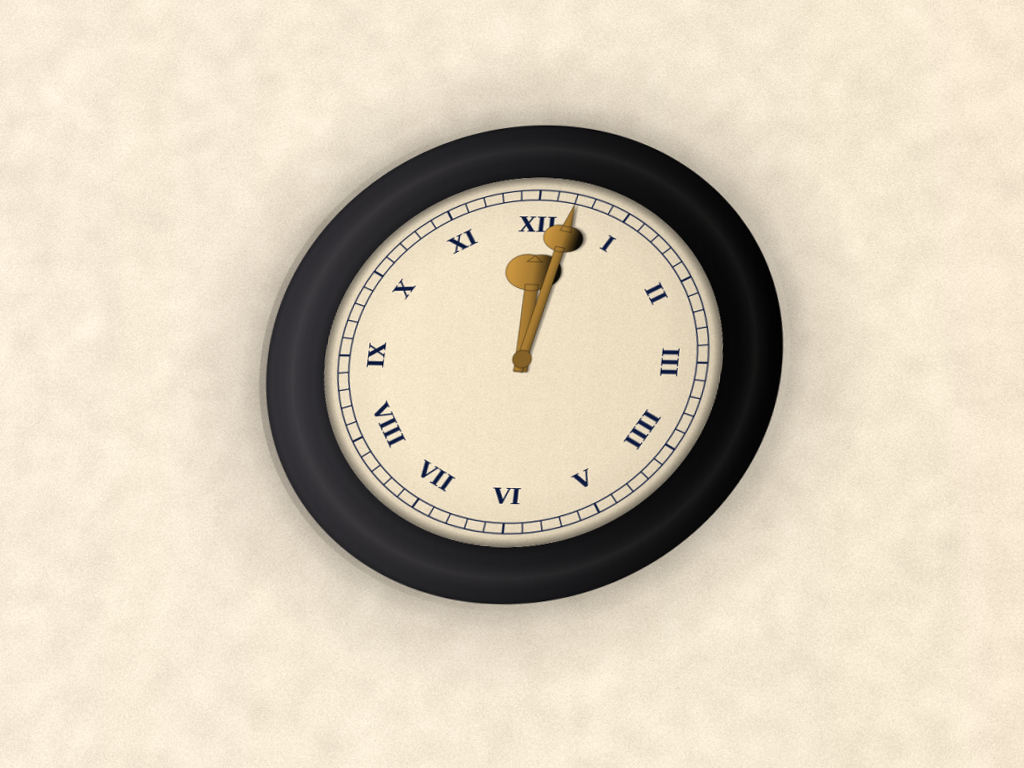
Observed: **12:02**
